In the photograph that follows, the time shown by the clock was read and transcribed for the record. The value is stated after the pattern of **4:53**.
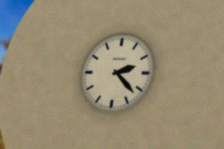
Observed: **2:22**
